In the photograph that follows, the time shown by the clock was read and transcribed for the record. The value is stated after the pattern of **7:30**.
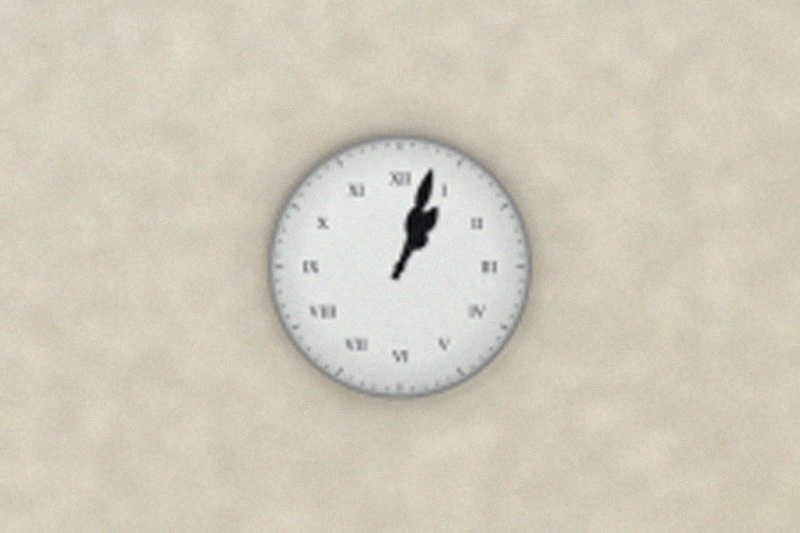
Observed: **1:03**
